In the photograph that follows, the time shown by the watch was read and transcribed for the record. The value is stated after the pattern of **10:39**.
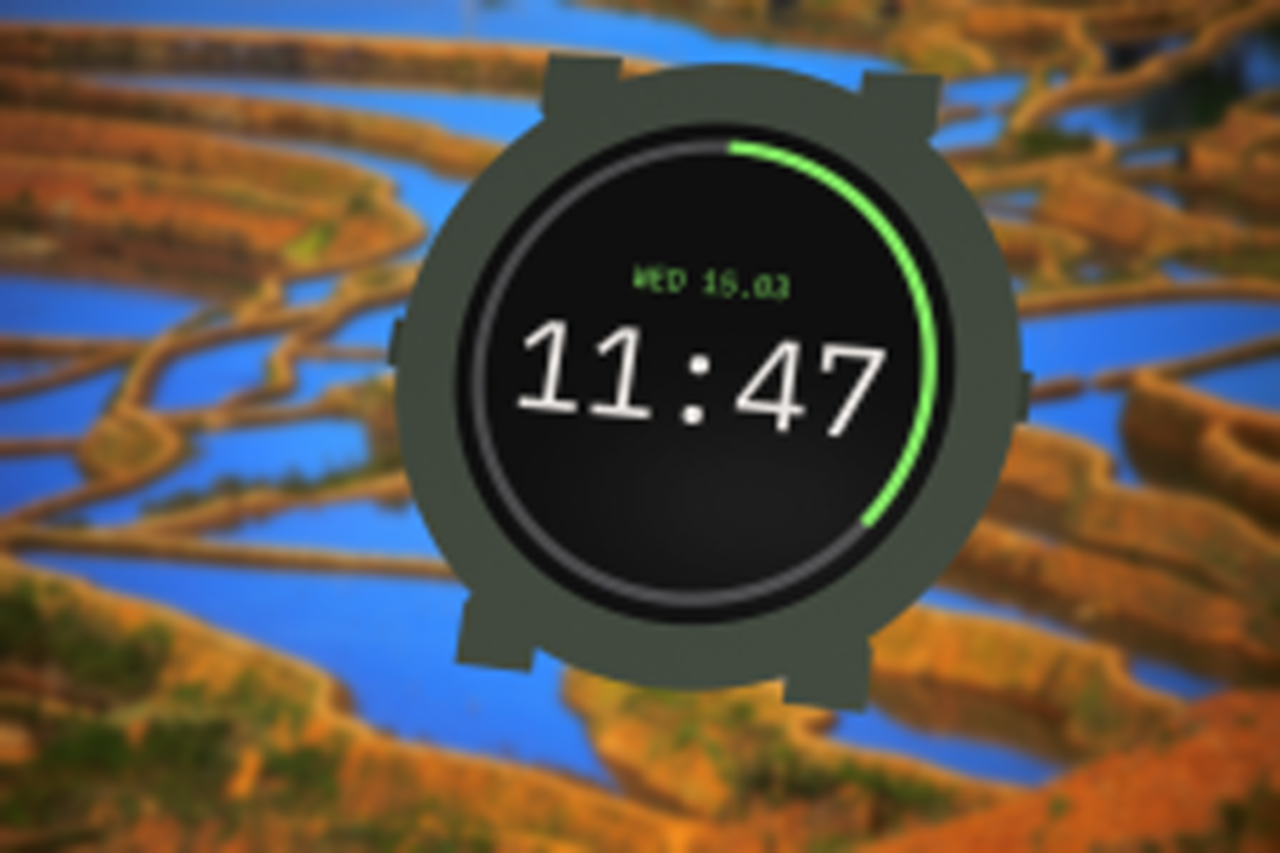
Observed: **11:47**
